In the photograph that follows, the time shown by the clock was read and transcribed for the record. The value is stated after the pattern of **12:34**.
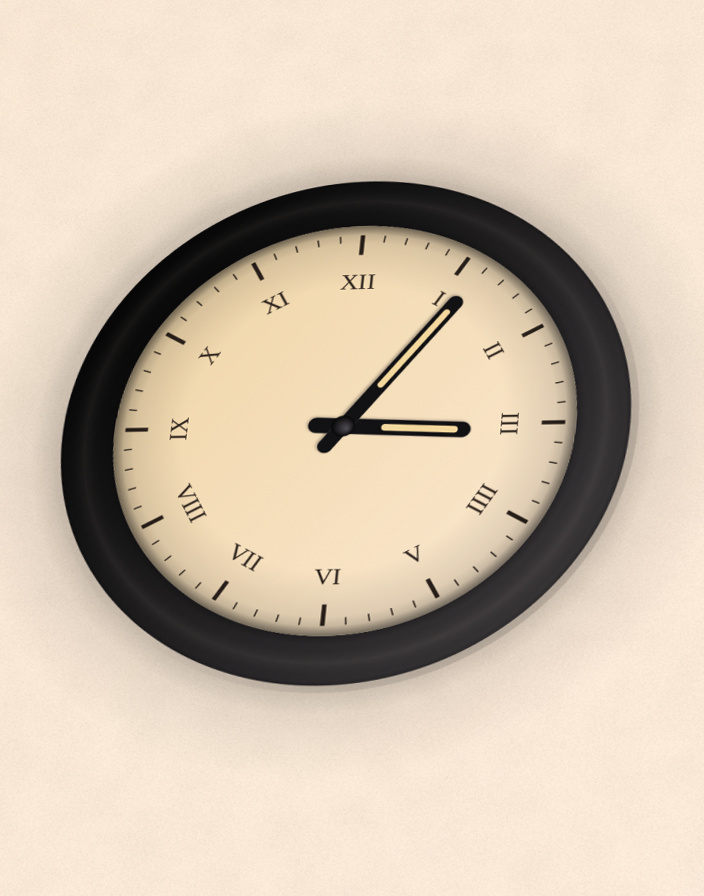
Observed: **3:06**
